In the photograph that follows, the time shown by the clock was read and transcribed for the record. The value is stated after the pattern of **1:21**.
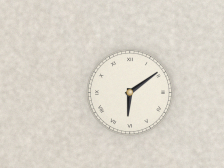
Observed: **6:09**
